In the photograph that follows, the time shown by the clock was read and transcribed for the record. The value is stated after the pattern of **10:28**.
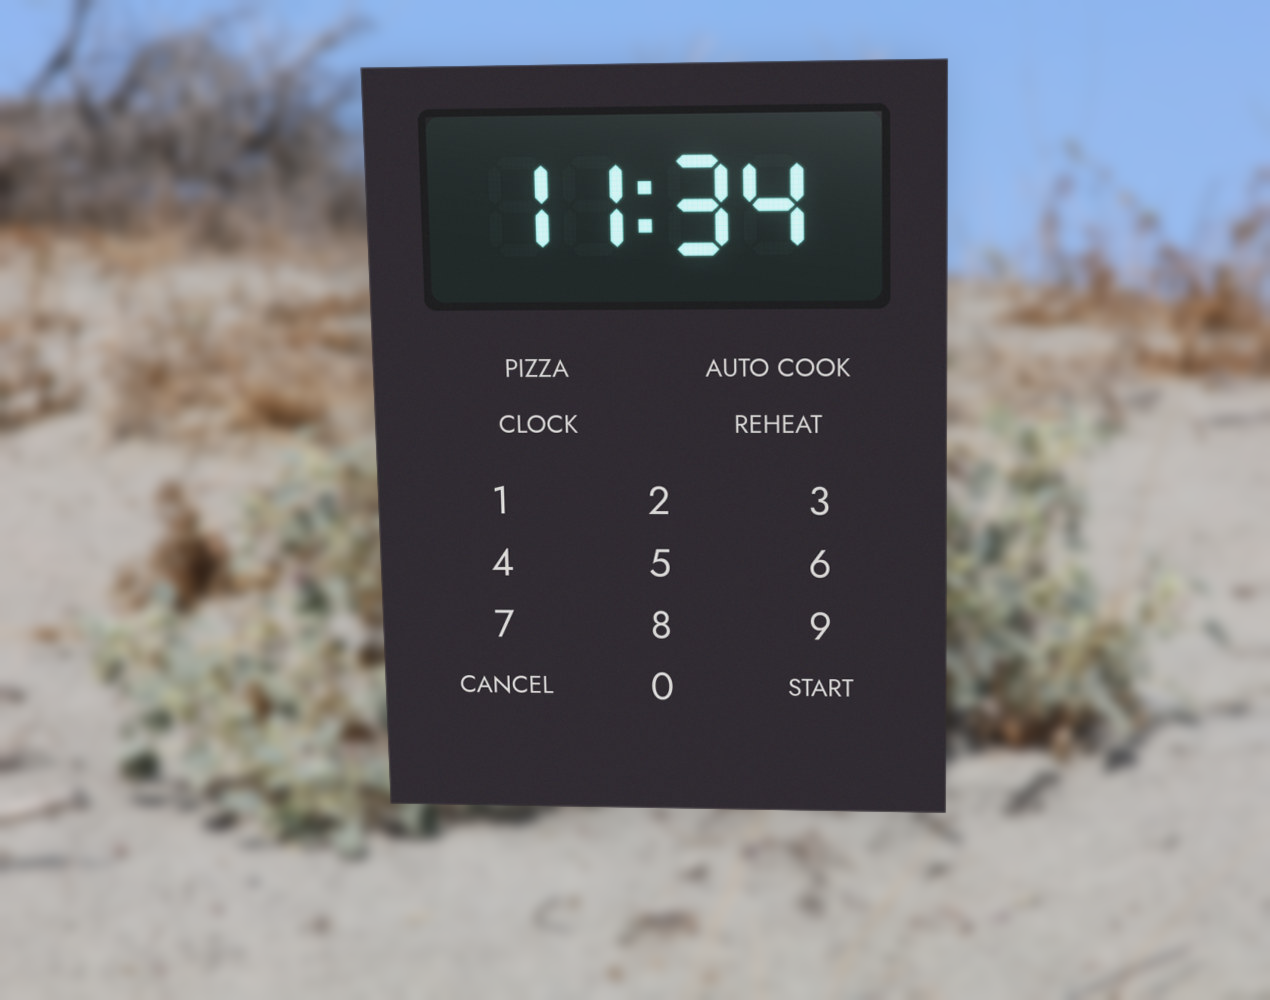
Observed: **11:34**
